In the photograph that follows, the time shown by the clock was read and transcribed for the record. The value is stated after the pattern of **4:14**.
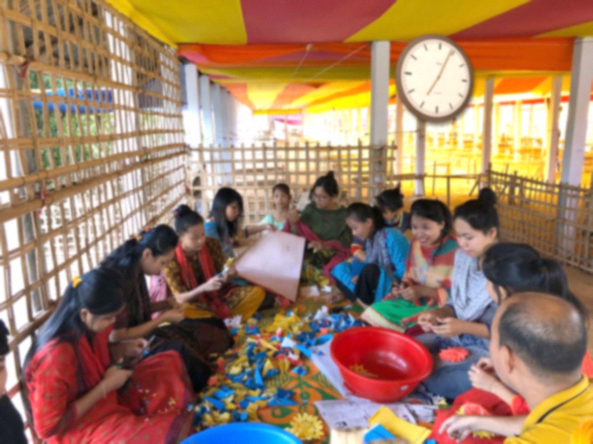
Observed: **7:04**
